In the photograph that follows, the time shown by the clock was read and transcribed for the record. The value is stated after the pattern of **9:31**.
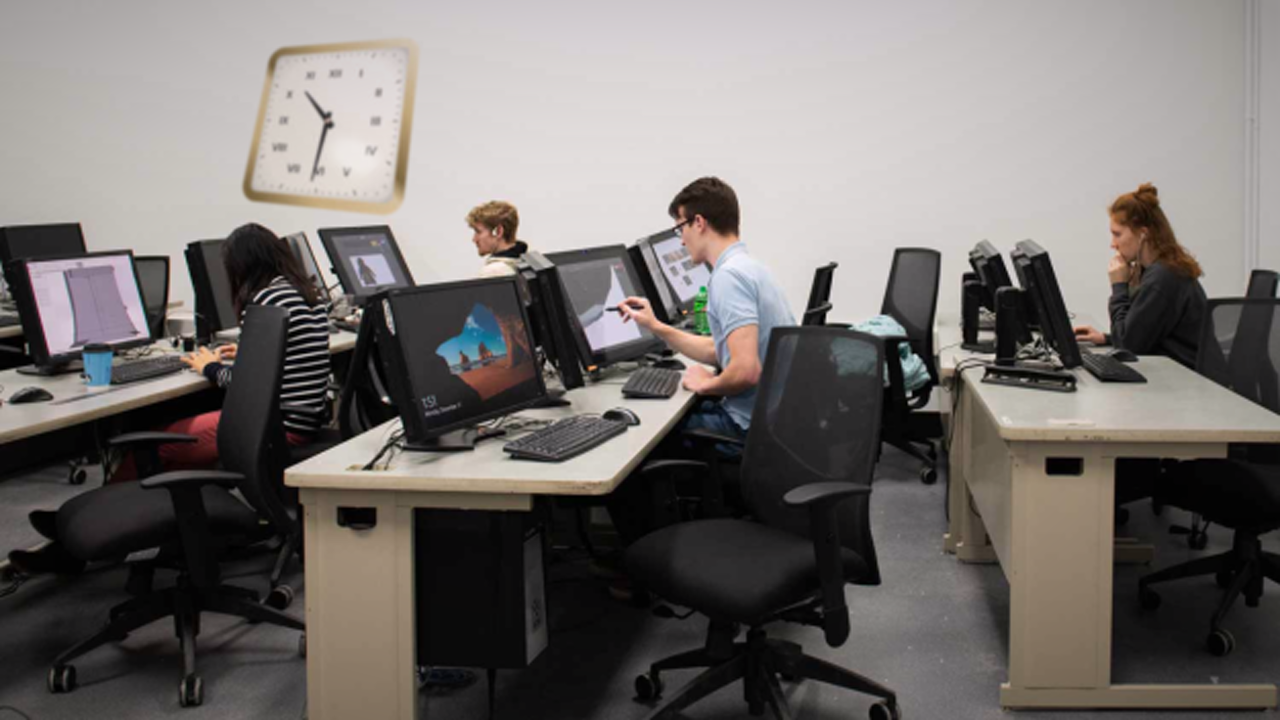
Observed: **10:31**
